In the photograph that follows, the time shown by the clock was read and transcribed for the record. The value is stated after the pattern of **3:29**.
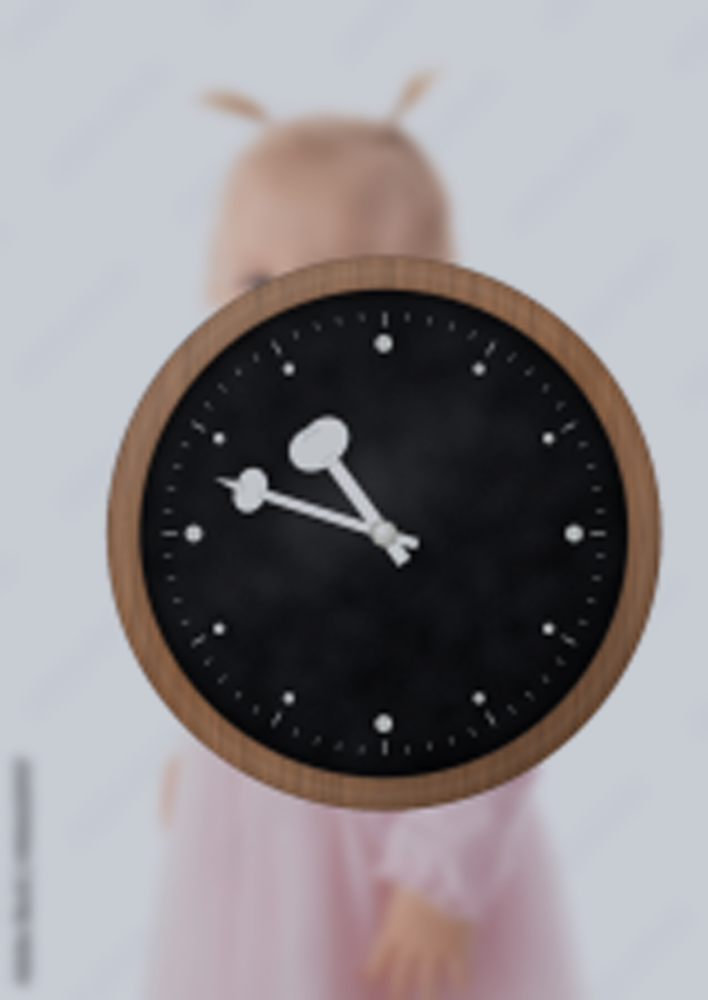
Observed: **10:48**
